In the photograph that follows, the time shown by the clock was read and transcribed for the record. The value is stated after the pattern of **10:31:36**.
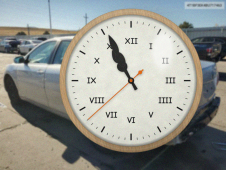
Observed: **10:55:38**
